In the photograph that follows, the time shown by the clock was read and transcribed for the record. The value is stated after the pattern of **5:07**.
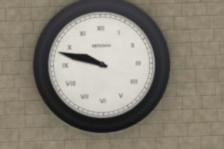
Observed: **9:48**
